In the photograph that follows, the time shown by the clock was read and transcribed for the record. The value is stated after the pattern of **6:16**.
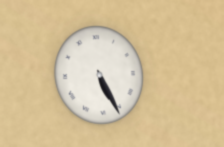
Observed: **5:26**
